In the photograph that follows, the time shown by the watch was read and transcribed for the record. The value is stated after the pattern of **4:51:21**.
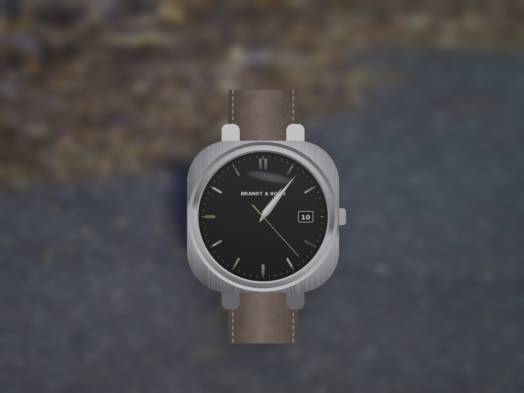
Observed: **1:06:23**
